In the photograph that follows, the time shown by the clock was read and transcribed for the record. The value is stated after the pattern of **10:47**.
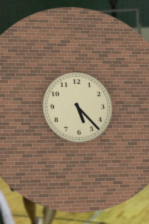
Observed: **5:23**
